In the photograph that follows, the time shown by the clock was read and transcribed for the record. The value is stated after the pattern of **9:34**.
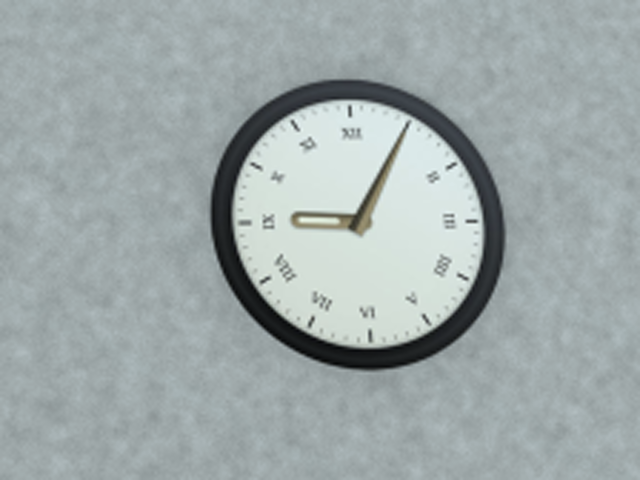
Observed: **9:05**
